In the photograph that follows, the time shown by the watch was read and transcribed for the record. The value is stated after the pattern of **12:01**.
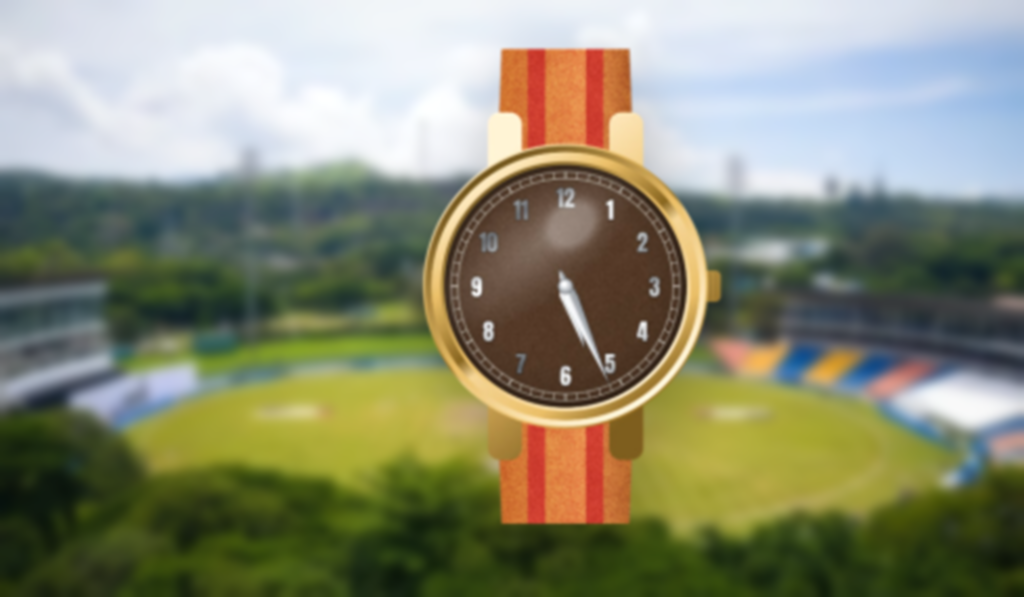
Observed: **5:26**
